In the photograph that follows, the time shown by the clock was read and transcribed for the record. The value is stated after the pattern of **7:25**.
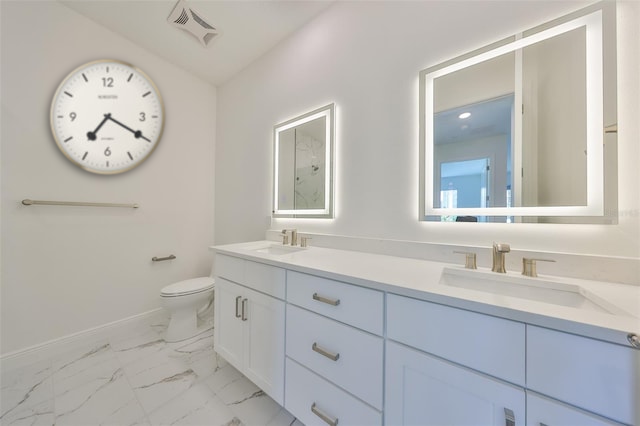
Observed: **7:20**
